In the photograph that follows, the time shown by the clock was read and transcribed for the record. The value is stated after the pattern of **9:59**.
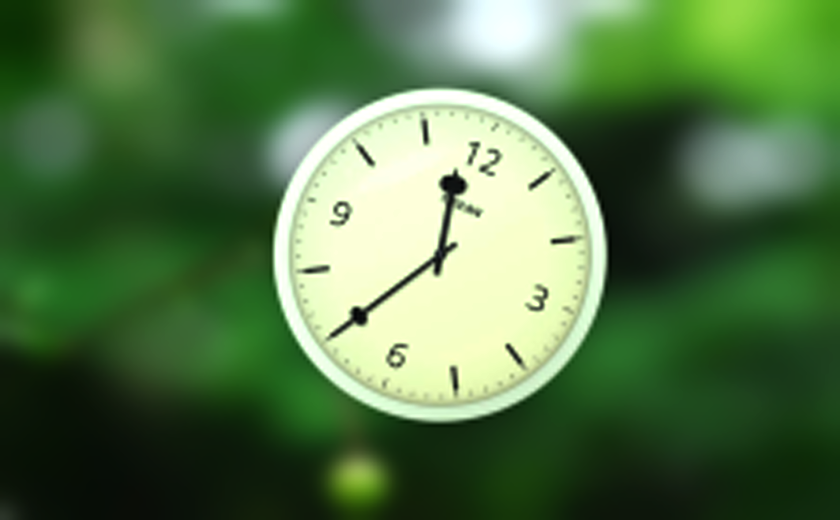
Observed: **11:35**
